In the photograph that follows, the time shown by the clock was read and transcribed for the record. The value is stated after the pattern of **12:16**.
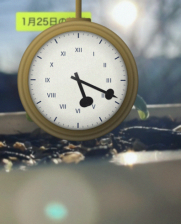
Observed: **5:19**
